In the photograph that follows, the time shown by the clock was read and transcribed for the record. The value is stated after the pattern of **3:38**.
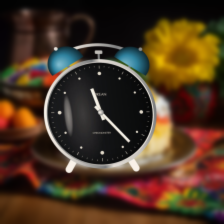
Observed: **11:23**
